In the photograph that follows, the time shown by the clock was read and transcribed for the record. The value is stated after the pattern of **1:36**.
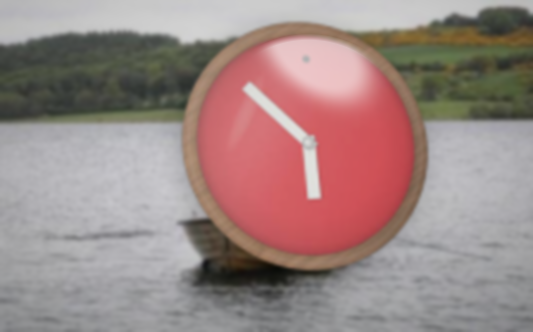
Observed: **5:52**
